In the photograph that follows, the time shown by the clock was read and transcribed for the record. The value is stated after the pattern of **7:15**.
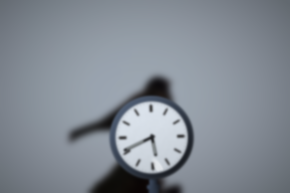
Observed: **5:41**
